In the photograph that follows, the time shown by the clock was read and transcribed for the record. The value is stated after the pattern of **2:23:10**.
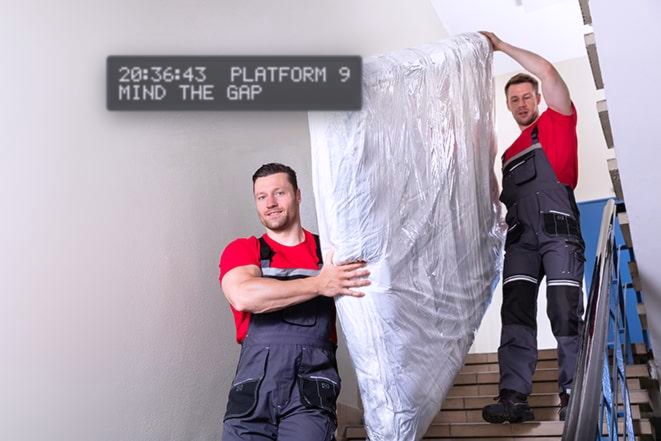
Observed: **20:36:43**
